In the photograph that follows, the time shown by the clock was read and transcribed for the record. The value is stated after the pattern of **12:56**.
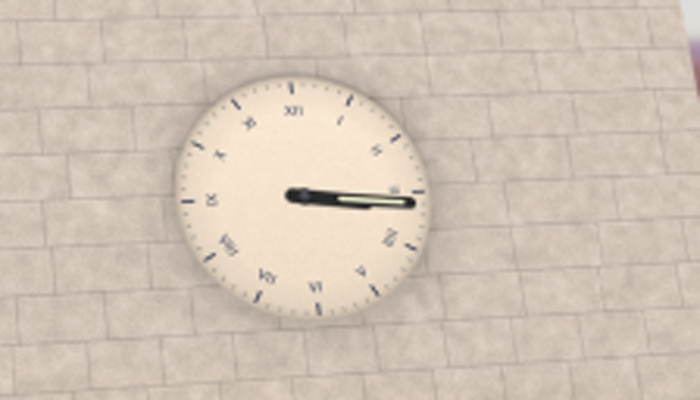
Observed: **3:16**
